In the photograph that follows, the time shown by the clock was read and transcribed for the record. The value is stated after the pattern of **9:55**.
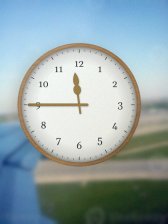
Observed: **11:45**
